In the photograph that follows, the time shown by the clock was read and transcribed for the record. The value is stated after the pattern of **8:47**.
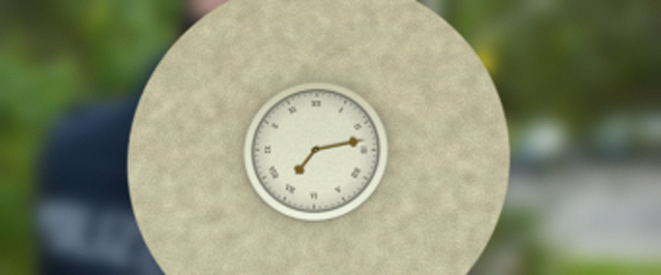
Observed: **7:13**
